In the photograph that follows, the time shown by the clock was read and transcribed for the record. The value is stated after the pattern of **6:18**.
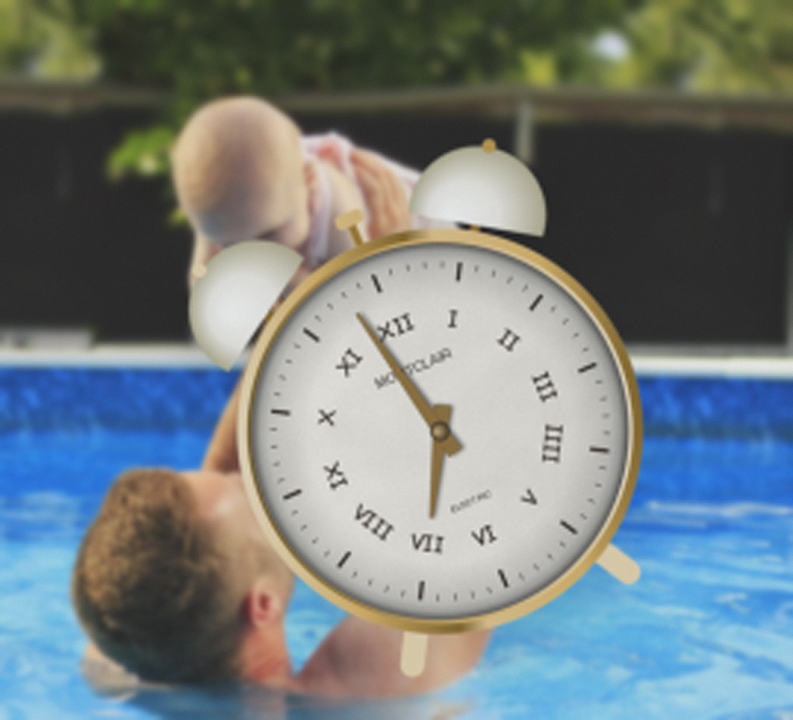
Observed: **6:58**
